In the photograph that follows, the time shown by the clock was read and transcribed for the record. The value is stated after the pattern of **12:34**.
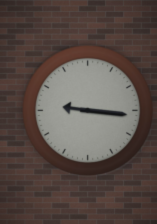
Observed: **9:16**
